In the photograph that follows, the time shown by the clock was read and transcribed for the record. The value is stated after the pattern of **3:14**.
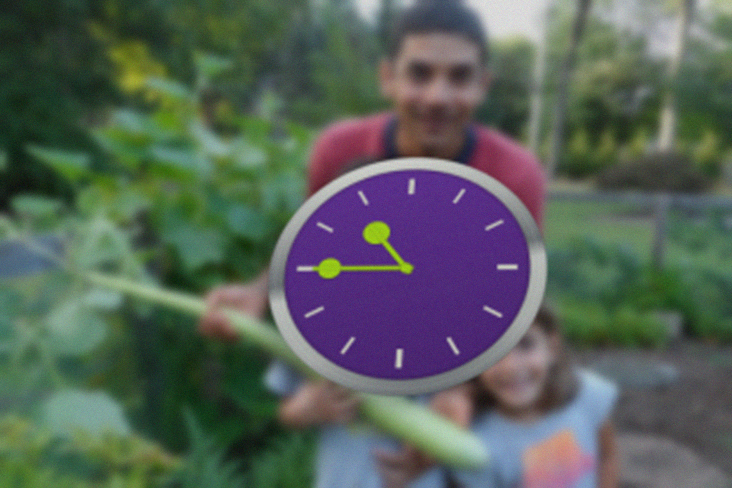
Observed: **10:45**
